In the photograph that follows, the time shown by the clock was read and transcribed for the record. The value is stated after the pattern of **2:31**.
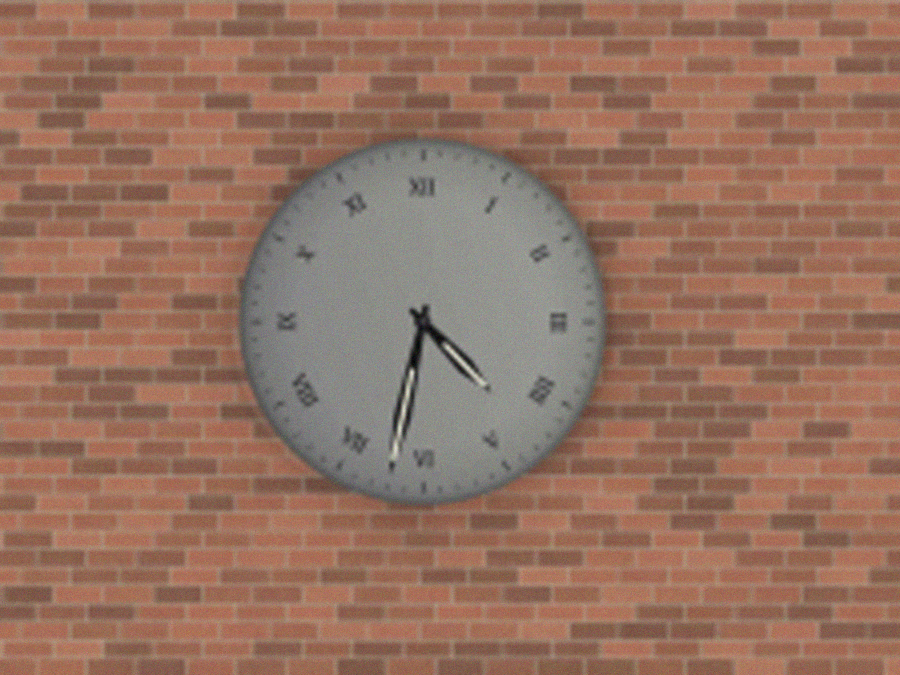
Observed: **4:32**
